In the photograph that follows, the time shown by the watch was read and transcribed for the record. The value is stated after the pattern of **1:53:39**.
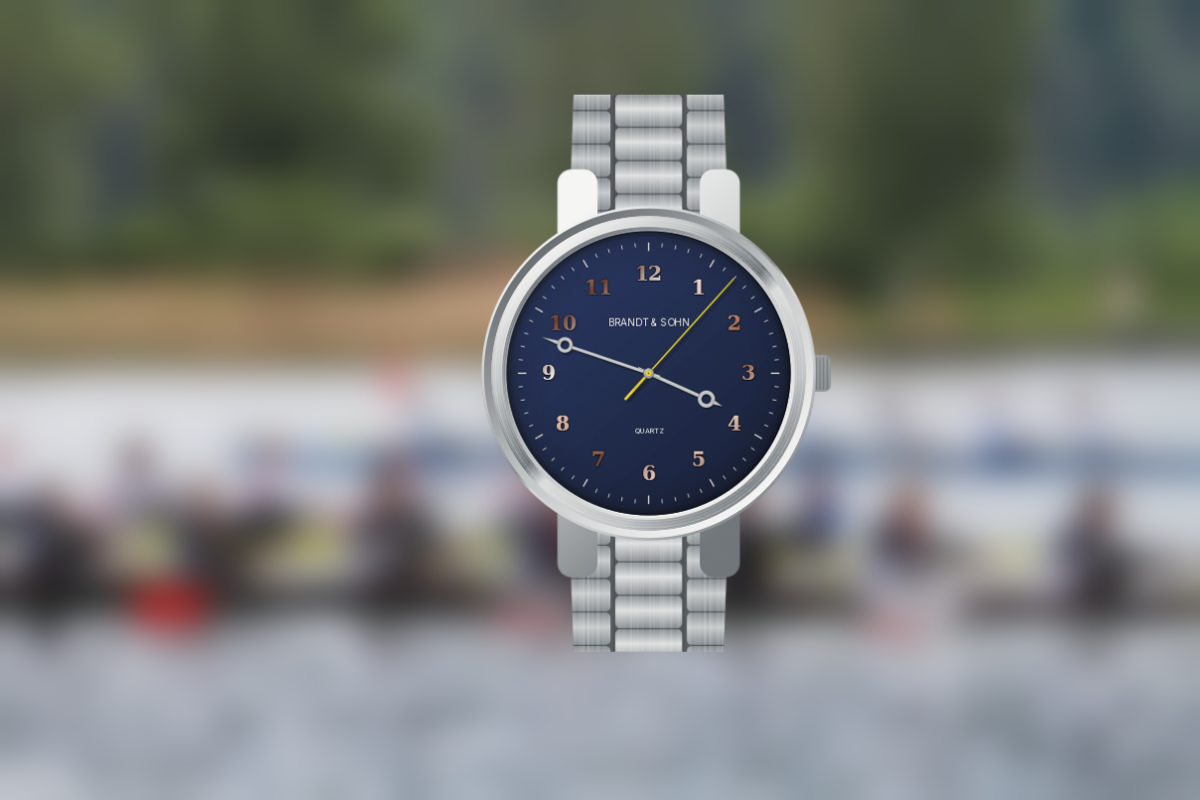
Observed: **3:48:07**
